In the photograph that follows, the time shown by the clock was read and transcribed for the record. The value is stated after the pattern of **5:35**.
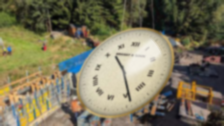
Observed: **10:24**
